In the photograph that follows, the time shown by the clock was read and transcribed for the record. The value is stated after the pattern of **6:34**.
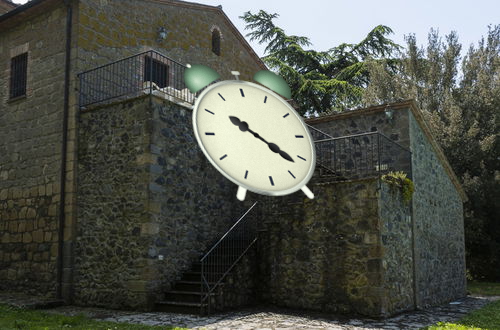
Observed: **10:22**
